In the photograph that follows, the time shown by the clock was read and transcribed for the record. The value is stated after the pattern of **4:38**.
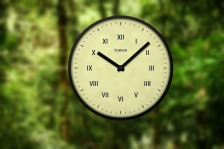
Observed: **10:08**
